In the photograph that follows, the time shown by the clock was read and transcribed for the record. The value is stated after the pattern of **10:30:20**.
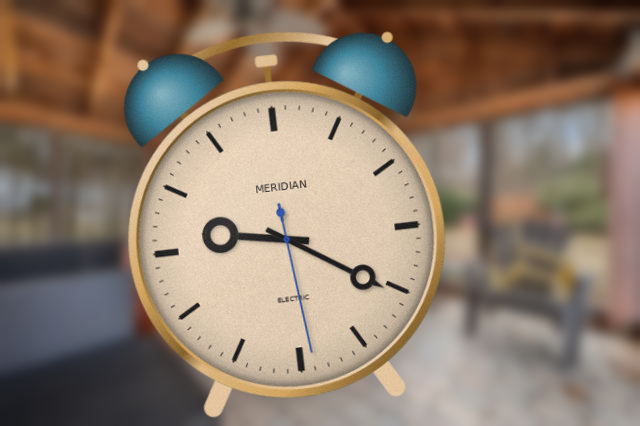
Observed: **9:20:29**
